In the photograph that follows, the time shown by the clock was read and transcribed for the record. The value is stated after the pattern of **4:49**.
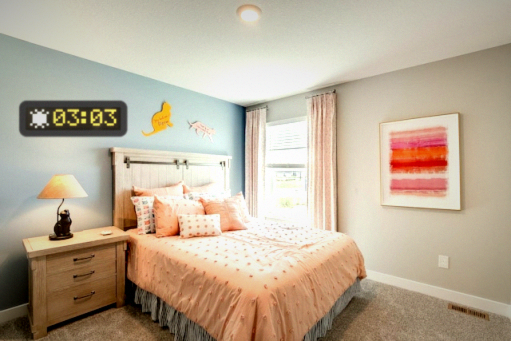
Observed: **3:03**
